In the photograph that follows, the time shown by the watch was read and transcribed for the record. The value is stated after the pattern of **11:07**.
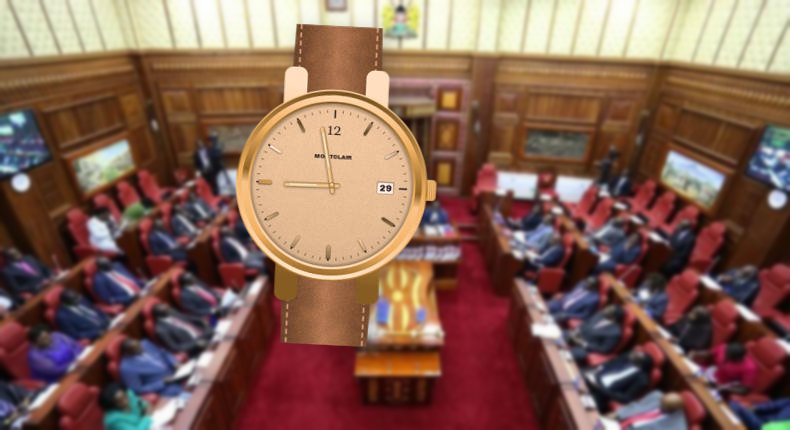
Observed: **8:58**
